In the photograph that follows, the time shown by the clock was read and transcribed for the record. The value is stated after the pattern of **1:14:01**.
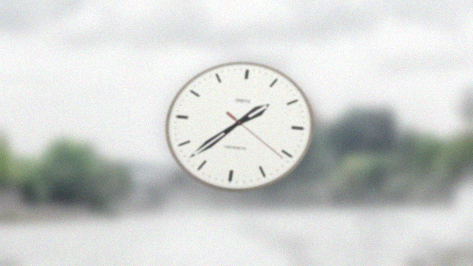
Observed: **1:37:21**
